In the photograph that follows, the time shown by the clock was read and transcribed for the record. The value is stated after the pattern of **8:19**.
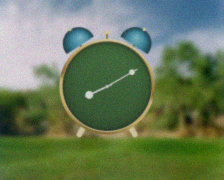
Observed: **8:10**
